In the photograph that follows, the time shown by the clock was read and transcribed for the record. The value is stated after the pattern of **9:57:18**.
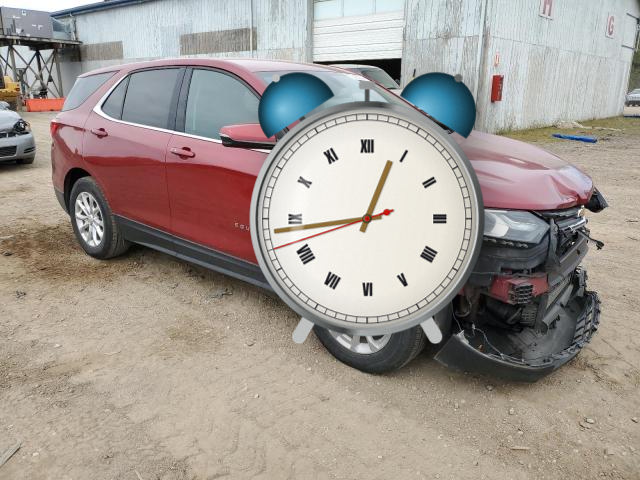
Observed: **12:43:42**
